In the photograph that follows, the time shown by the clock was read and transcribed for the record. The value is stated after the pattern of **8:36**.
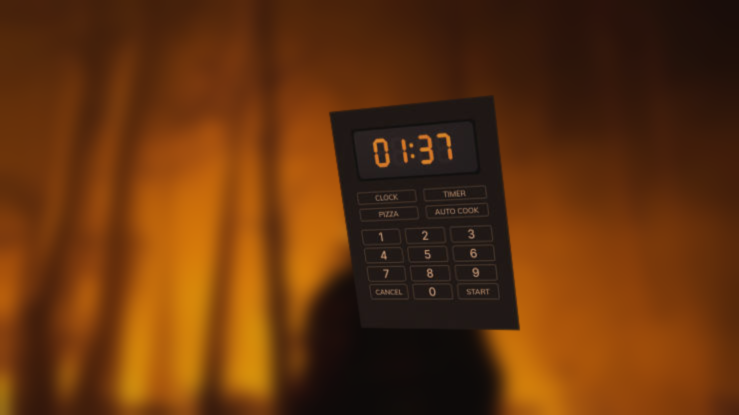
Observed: **1:37**
